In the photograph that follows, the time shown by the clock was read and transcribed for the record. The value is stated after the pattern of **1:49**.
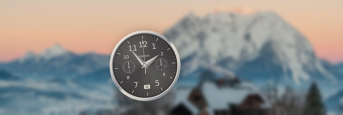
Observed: **1:54**
